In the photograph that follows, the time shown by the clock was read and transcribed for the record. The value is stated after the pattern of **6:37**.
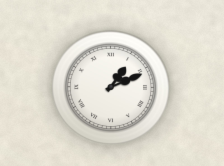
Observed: **1:11**
